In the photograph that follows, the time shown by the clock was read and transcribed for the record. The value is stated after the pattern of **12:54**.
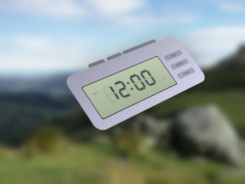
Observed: **12:00**
